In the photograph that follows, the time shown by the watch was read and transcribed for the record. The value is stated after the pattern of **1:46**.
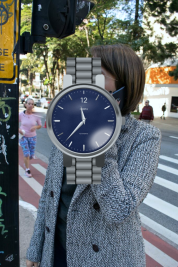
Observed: **11:37**
